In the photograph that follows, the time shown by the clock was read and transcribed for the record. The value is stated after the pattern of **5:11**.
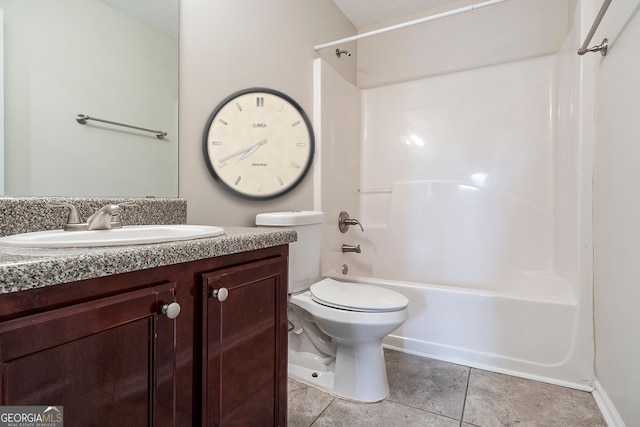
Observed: **7:41**
